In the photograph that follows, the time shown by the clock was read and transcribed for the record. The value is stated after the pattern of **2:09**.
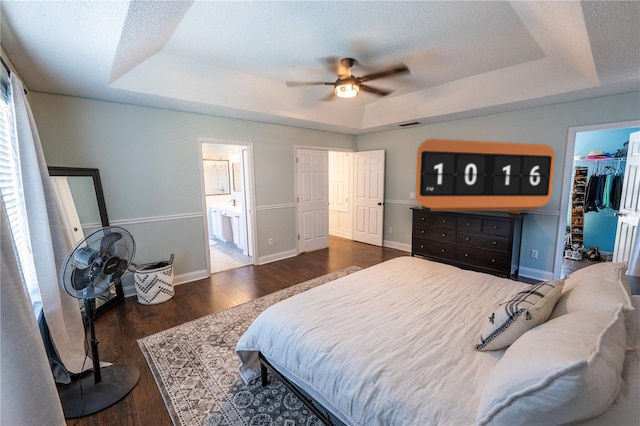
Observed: **10:16**
